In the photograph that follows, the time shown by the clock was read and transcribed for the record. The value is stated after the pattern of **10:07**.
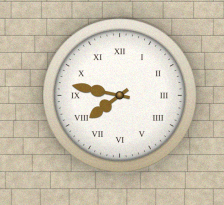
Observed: **7:47**
